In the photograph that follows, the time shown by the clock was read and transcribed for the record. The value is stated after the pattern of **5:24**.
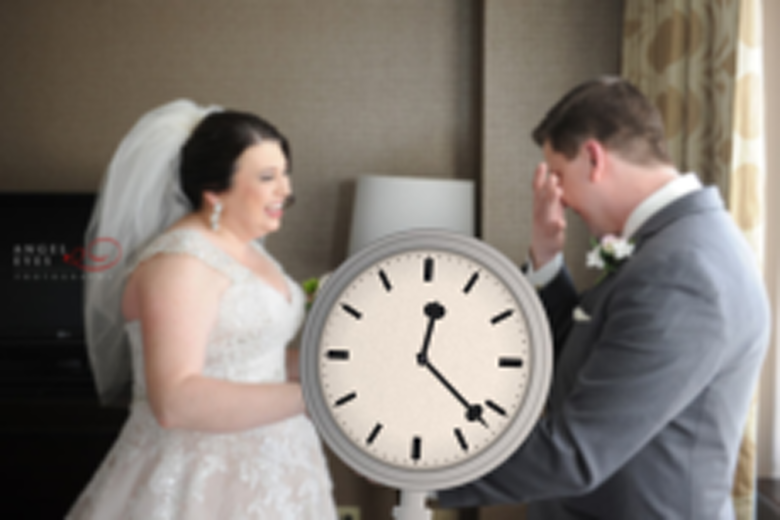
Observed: **12:22**
